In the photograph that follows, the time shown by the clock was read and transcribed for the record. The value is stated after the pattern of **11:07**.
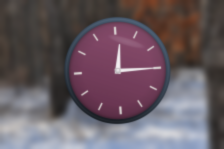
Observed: **12:15**
